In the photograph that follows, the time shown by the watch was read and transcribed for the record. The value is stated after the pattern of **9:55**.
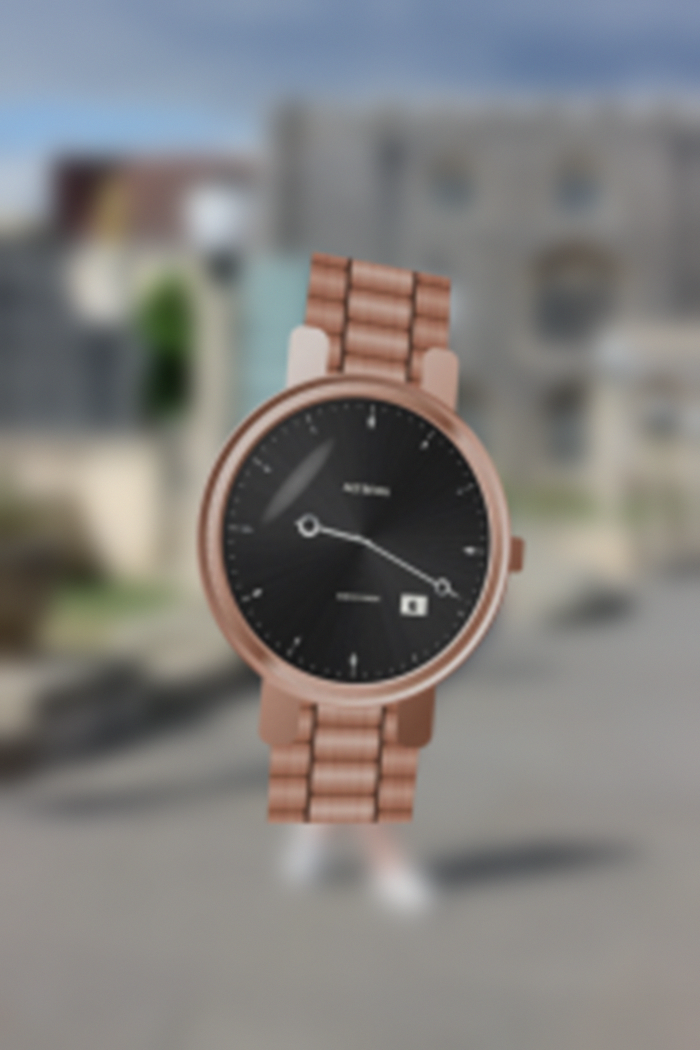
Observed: **9:19**
